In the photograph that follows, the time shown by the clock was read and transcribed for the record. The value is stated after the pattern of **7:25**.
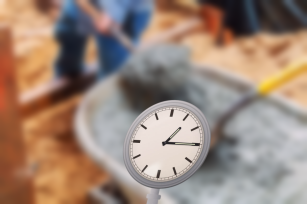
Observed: **1:15**
